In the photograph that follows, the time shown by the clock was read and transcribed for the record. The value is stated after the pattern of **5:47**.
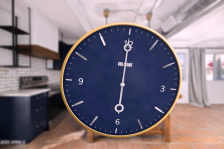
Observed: **6:00**
